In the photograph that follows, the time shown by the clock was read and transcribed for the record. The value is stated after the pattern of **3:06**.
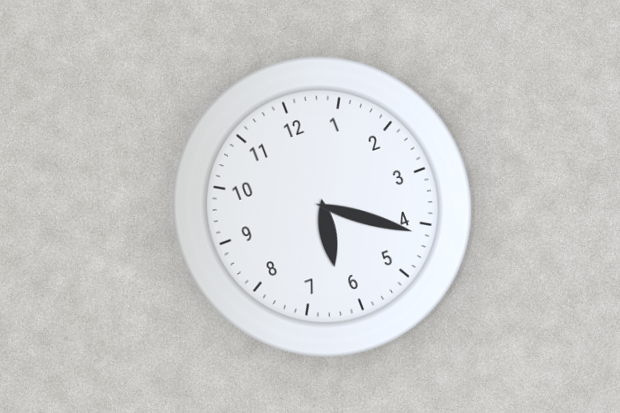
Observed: **6:21**
